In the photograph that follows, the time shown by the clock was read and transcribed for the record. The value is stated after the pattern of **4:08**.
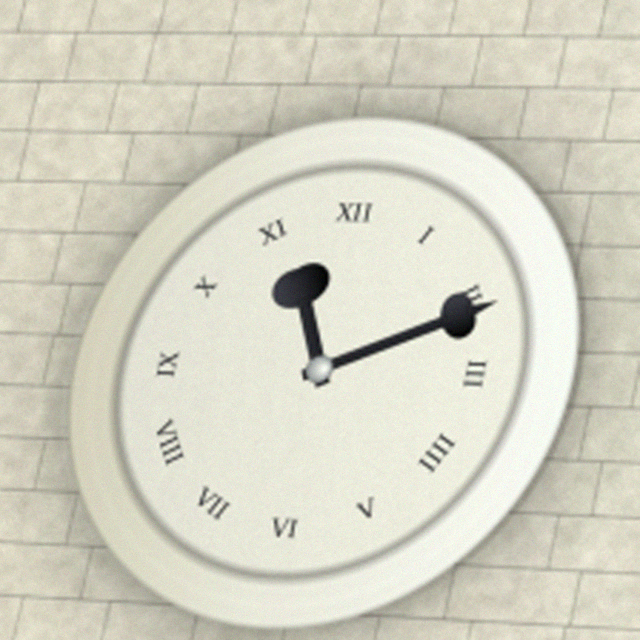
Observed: **11:11**
